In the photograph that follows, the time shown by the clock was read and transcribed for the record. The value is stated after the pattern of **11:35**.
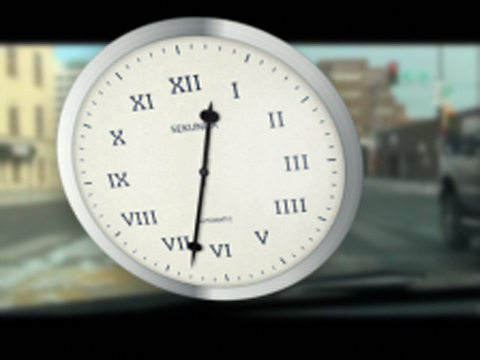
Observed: **12:33**
